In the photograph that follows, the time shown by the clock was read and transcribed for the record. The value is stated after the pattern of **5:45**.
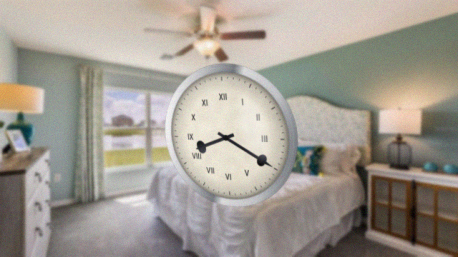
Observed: **8:20**
